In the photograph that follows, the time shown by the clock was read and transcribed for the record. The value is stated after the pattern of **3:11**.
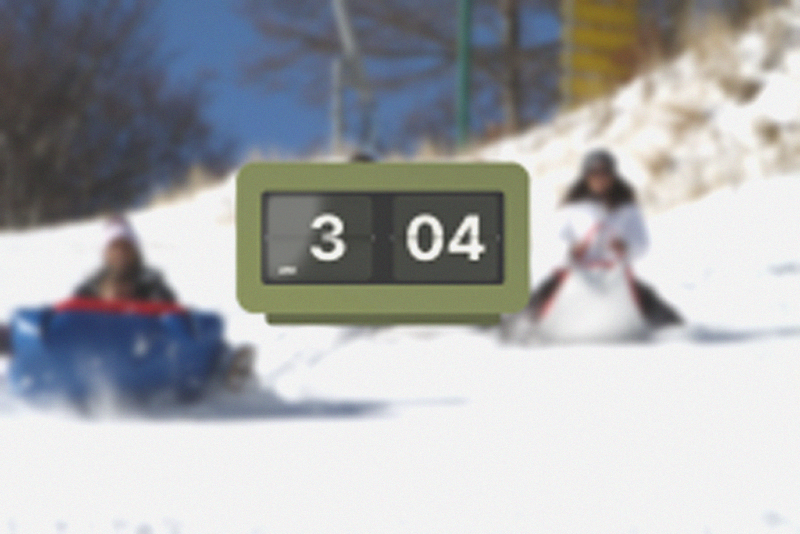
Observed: **3:04**
